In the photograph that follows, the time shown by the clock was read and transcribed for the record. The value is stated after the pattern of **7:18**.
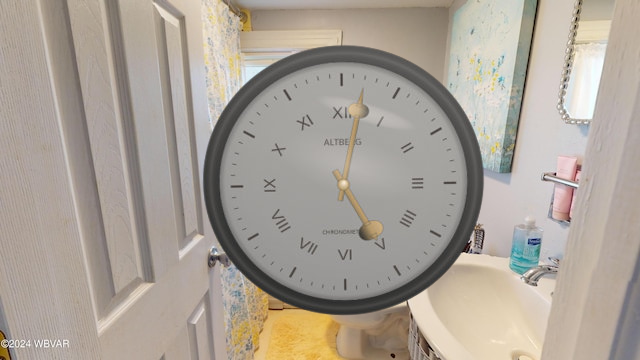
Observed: **5:02**
